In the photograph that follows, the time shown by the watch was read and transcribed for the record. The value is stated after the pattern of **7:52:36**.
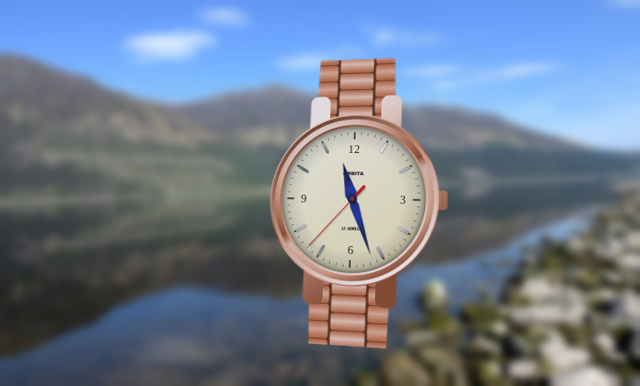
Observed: **11:26:37**
